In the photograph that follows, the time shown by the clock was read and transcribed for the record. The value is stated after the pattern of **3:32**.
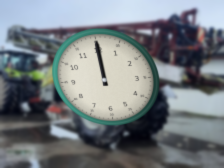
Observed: **12:00**
